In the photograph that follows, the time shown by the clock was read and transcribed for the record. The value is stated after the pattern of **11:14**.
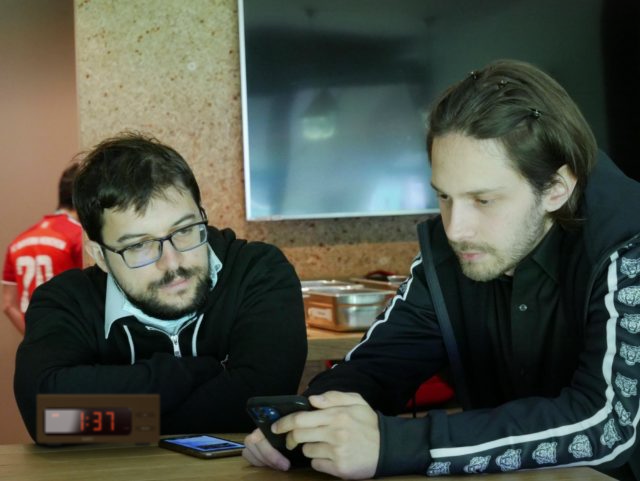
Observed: **1:37**
